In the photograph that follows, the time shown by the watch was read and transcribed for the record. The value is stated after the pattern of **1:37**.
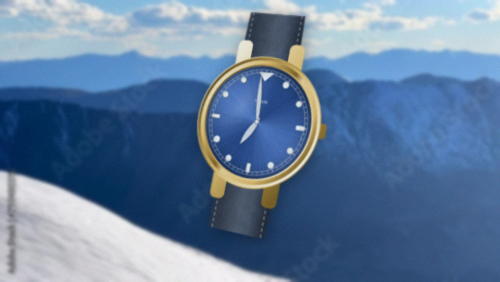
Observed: **6:59**
